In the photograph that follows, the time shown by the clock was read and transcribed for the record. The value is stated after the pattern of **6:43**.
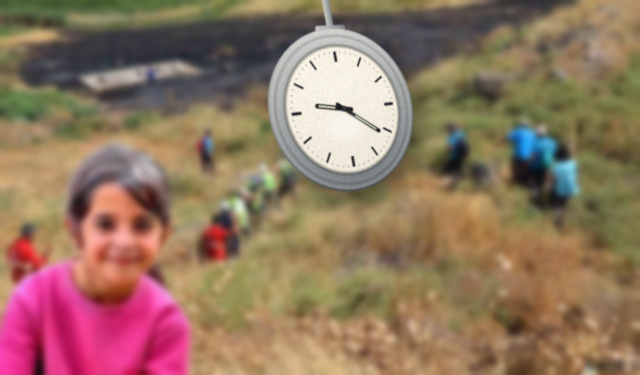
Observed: **9:21**
